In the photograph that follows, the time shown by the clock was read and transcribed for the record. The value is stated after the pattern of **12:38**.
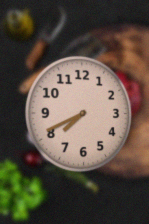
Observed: **7:41**
